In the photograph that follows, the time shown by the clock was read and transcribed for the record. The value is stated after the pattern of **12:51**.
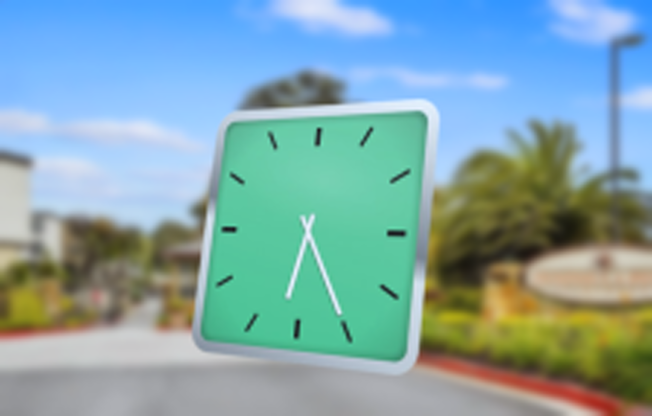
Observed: **6:25**
